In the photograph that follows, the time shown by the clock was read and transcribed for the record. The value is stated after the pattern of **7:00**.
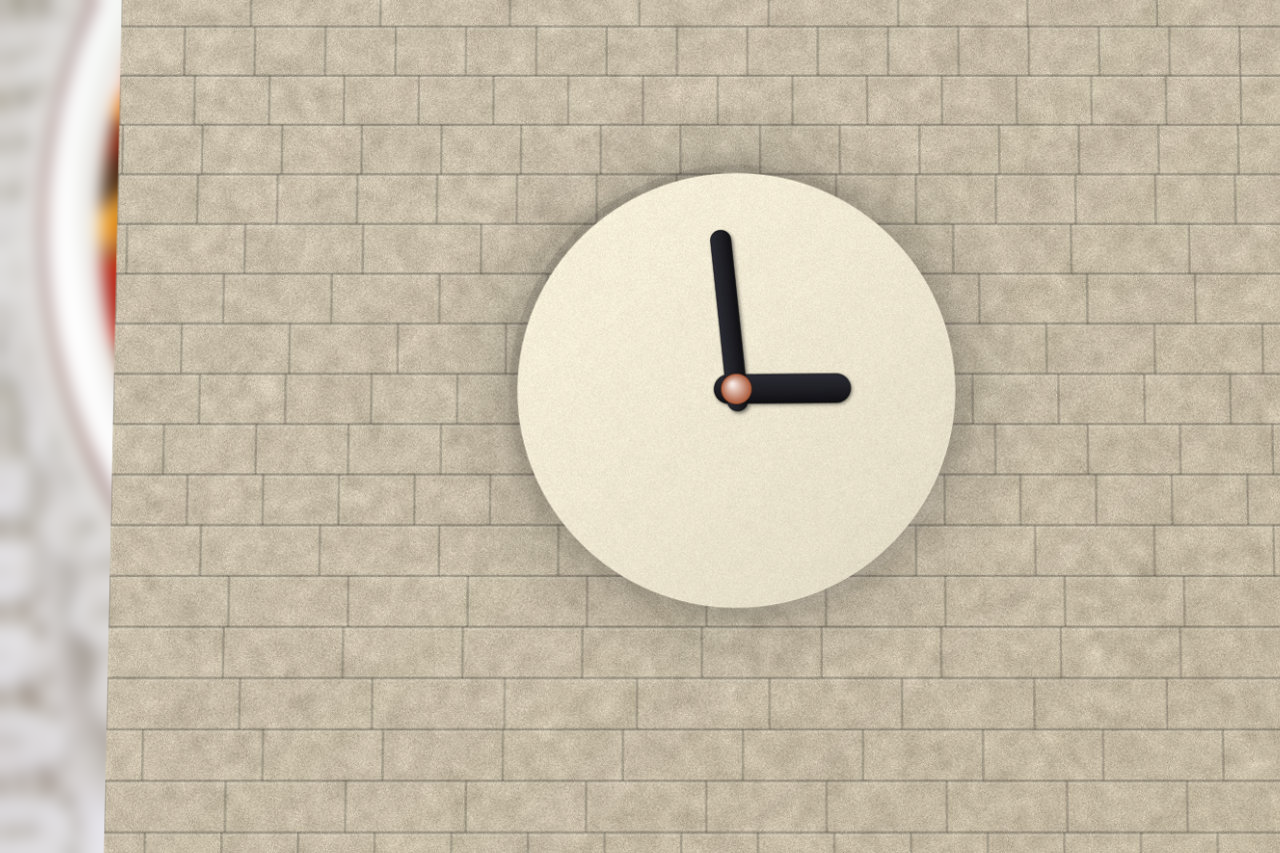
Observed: **2:59**
